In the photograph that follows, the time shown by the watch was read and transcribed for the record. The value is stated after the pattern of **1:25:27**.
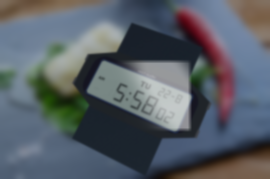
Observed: **5:58:02**
